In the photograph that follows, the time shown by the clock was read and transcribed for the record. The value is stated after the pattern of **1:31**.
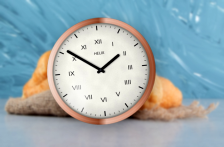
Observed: **1:51**
